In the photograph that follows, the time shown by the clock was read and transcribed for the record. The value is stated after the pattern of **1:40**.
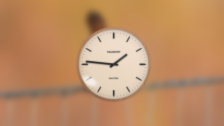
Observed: **1:46**
